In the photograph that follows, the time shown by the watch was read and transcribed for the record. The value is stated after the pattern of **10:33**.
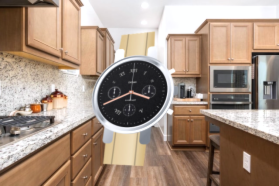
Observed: **3:41**
